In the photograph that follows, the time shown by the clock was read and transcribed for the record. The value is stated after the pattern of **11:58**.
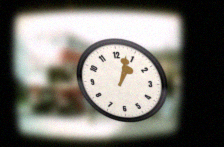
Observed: **1:03**
